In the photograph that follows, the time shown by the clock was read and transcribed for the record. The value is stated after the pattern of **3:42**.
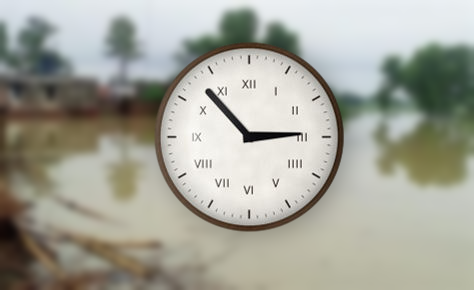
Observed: **2:53**
